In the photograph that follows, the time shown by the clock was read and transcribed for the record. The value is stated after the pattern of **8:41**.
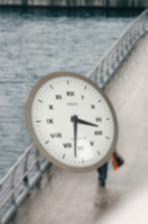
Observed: **3:32**
